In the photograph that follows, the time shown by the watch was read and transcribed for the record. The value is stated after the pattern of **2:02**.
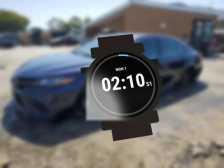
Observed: **2:10**
